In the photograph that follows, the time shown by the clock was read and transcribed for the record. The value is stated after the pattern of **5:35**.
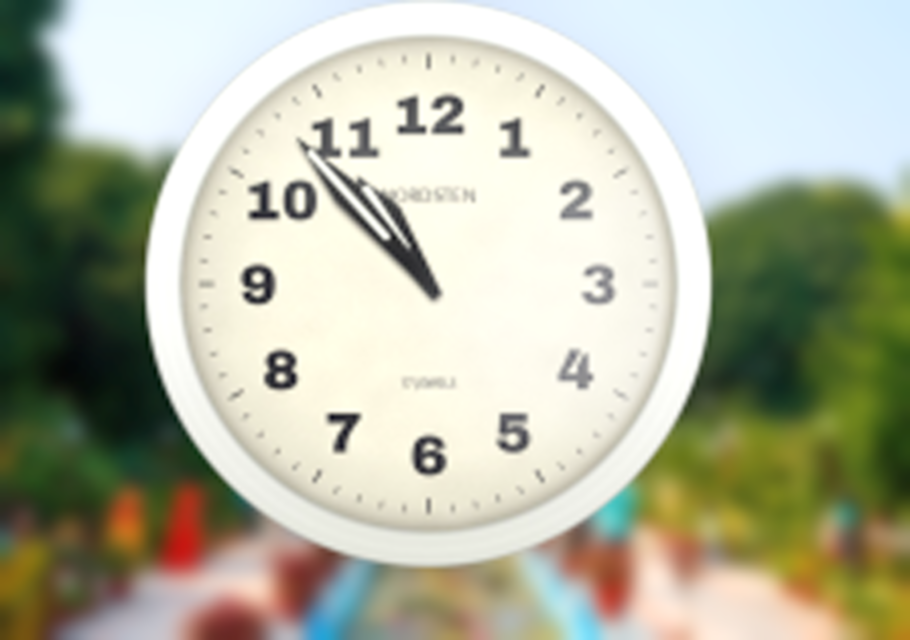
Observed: **10:53**
